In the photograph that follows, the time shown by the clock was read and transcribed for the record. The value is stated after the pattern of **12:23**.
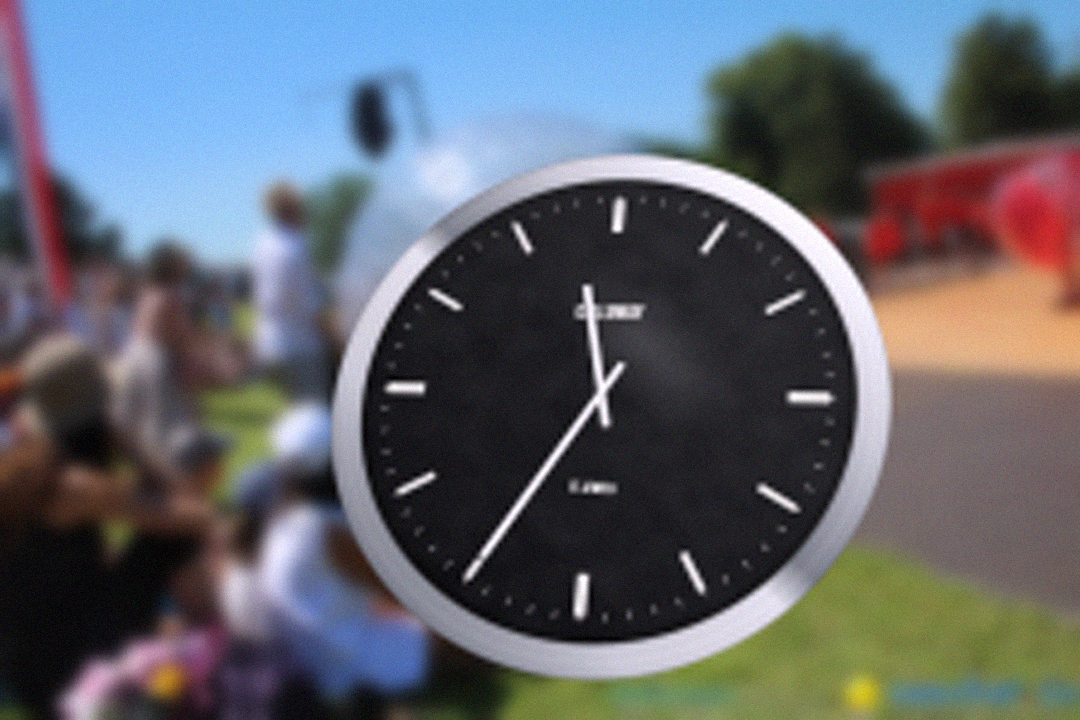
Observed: **11:35**
